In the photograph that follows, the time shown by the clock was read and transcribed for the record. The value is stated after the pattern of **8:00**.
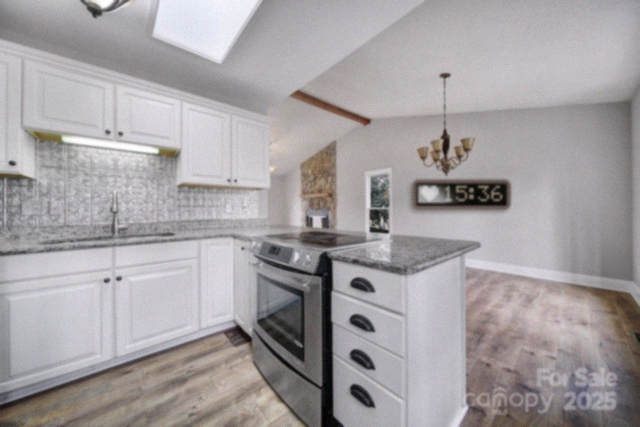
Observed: **15:36**
